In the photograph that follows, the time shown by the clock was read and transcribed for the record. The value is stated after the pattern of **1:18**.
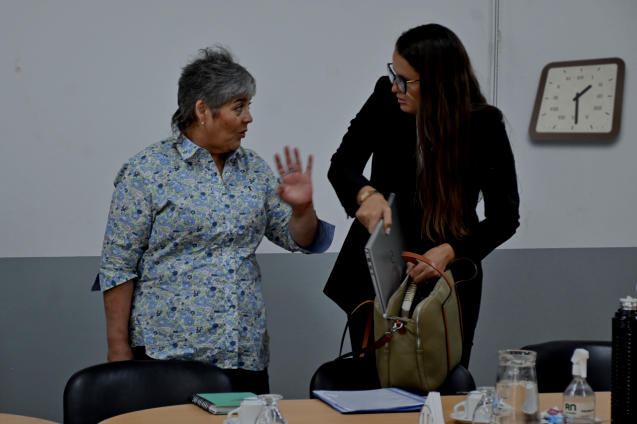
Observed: **1:29**
